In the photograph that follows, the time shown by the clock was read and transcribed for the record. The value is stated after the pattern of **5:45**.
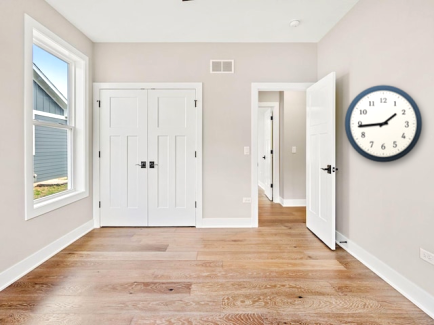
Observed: **1:44**
